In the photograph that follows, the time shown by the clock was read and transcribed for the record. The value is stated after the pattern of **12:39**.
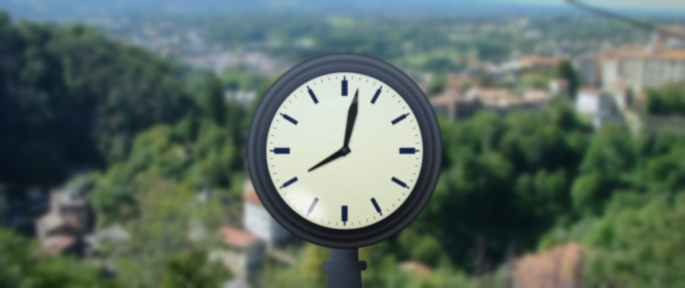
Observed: **8:02**
